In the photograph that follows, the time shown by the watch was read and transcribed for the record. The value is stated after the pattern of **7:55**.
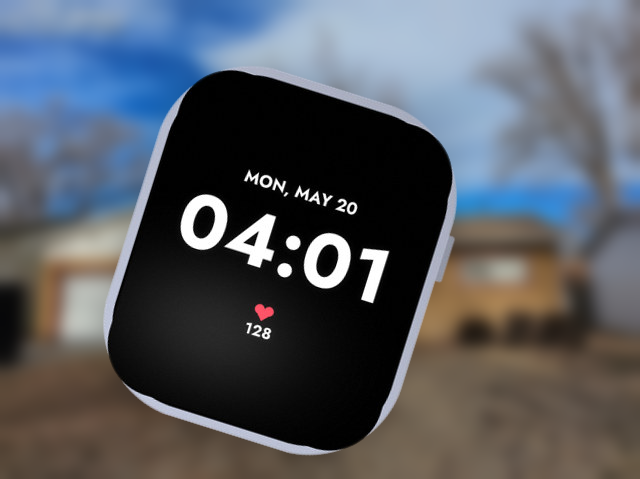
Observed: **4:01**
